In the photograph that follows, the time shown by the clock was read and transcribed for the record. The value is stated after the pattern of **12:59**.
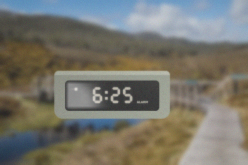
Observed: **6:25**
